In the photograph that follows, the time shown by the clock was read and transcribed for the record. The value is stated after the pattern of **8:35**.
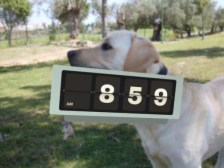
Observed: **8:59**
